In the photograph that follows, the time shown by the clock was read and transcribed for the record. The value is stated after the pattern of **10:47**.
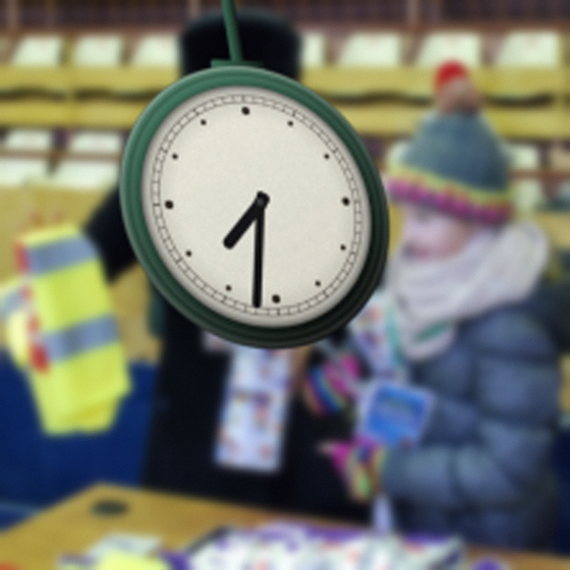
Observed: **7:32**
